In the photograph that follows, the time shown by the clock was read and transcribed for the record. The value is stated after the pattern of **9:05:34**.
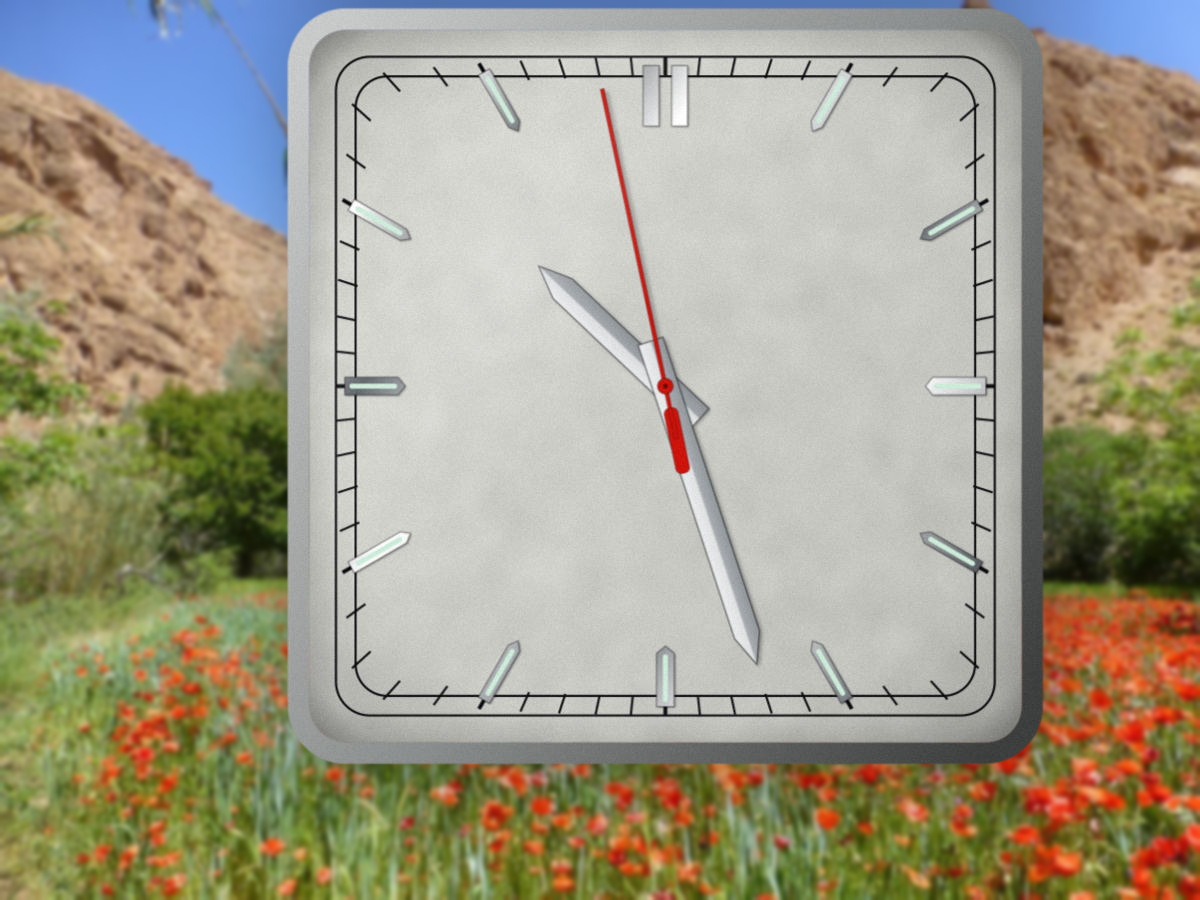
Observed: **10:26:58**
